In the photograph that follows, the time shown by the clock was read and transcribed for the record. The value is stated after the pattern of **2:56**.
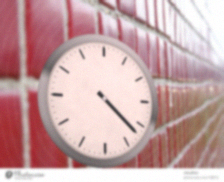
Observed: **4:22**
